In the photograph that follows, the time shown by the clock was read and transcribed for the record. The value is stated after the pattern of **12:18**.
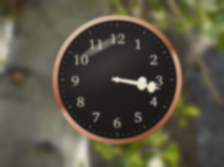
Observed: **3:17**
